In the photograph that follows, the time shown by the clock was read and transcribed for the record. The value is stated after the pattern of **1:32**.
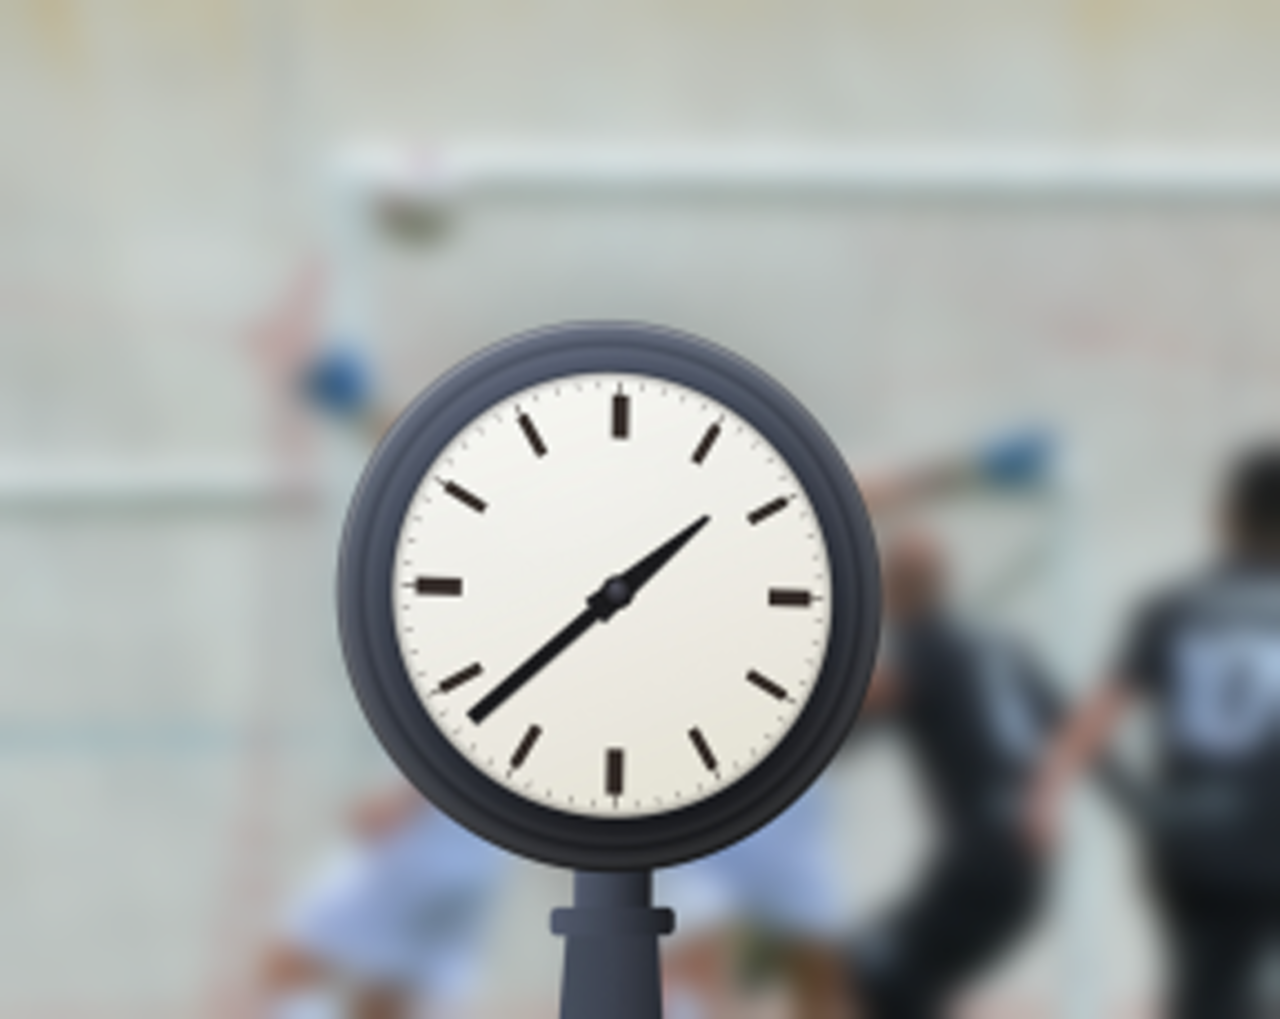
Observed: **1:38**
